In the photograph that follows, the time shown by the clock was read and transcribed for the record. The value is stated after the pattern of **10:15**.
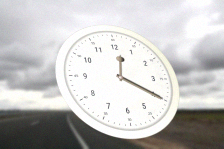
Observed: **12:20**
